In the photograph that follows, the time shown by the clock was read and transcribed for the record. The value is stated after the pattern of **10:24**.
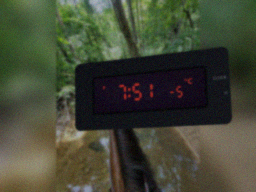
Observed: **7:51**
